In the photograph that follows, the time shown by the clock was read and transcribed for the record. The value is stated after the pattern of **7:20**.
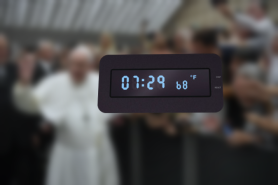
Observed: **7:29**
